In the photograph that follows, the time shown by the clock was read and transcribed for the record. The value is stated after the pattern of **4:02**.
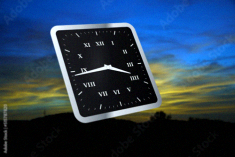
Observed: **3:44**
